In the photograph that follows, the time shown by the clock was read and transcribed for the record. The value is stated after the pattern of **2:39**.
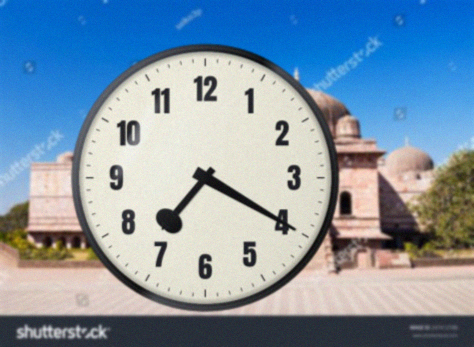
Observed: **7:20**
